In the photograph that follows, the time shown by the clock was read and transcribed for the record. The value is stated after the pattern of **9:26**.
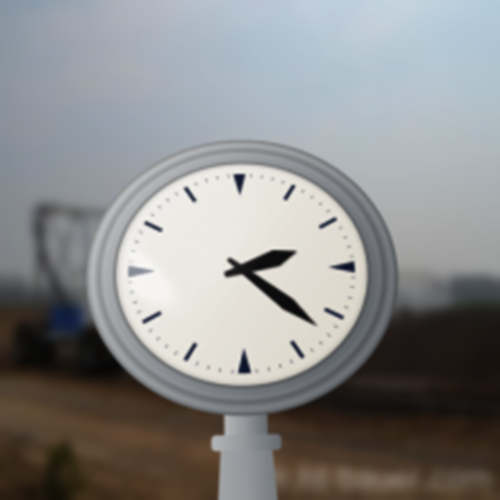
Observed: **2:22**
